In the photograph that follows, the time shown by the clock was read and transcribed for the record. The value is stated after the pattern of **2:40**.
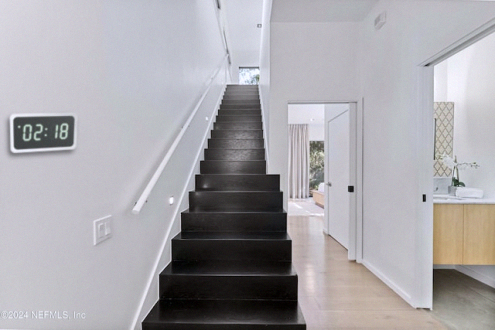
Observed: **2:18**
